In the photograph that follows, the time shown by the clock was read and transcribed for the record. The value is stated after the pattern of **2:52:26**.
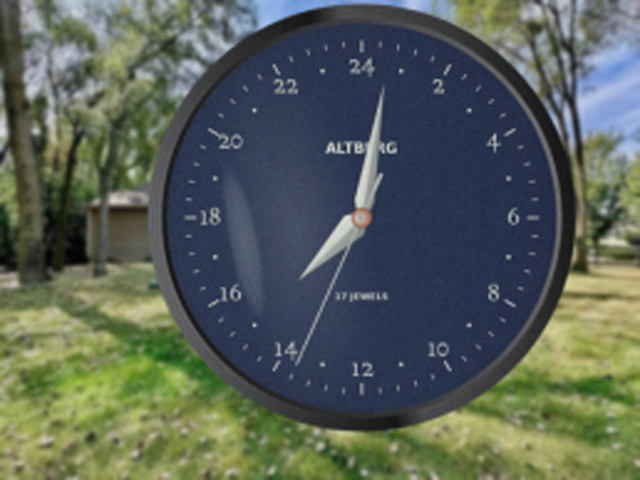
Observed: **15:01:34**
